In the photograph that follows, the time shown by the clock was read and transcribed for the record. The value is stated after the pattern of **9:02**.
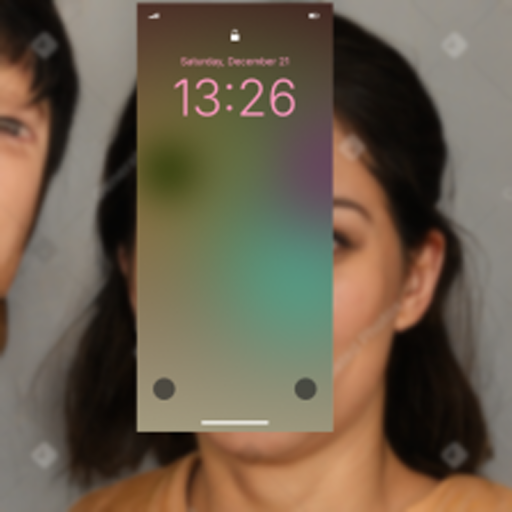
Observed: **13:26**
